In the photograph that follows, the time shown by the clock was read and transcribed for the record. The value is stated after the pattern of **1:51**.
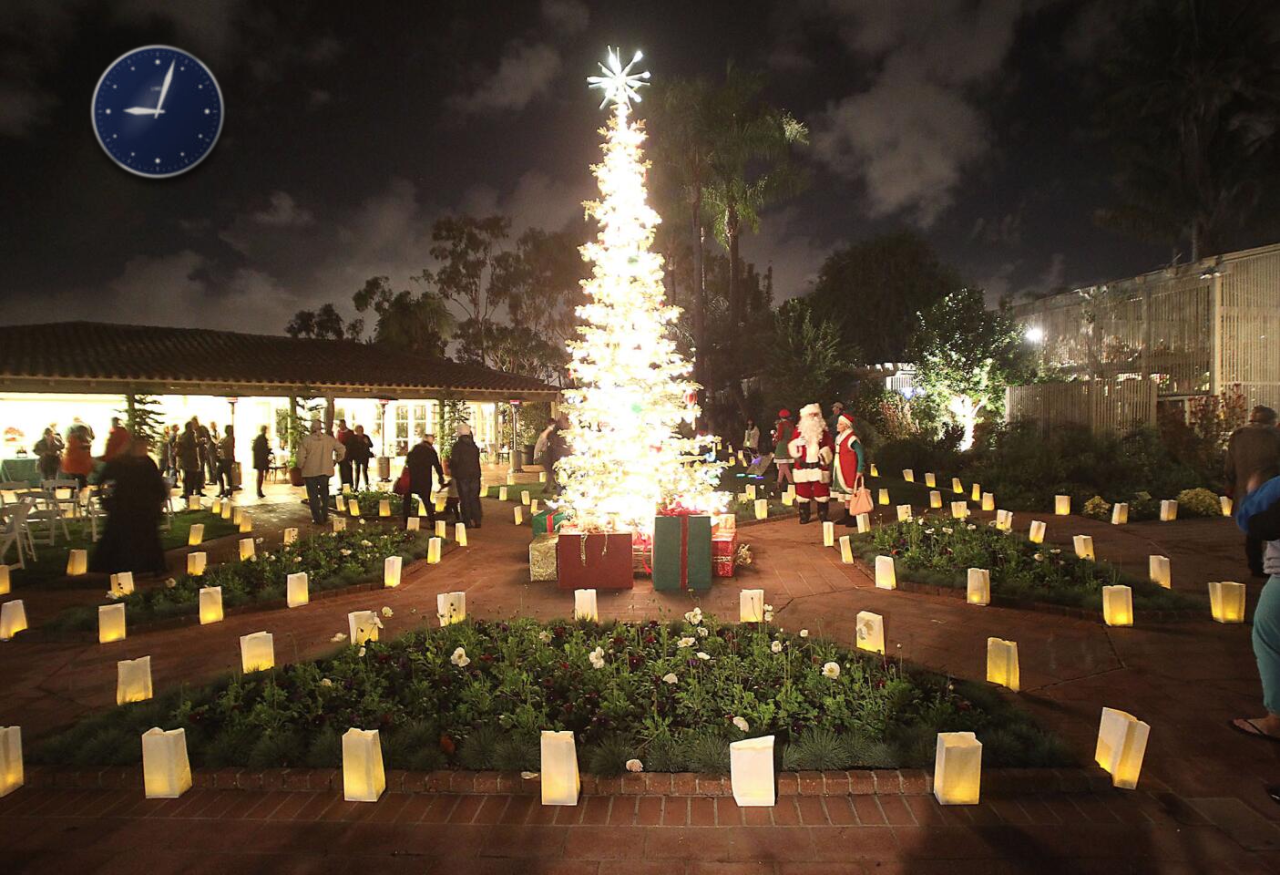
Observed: **9:03**
